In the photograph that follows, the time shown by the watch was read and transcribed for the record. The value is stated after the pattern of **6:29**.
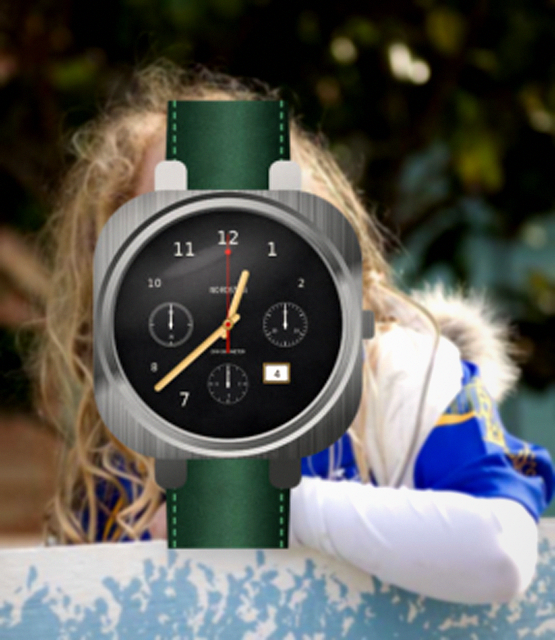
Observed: **12:38**
